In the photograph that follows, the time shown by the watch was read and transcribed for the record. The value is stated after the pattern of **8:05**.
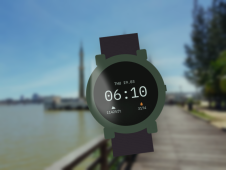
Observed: **6:10**
